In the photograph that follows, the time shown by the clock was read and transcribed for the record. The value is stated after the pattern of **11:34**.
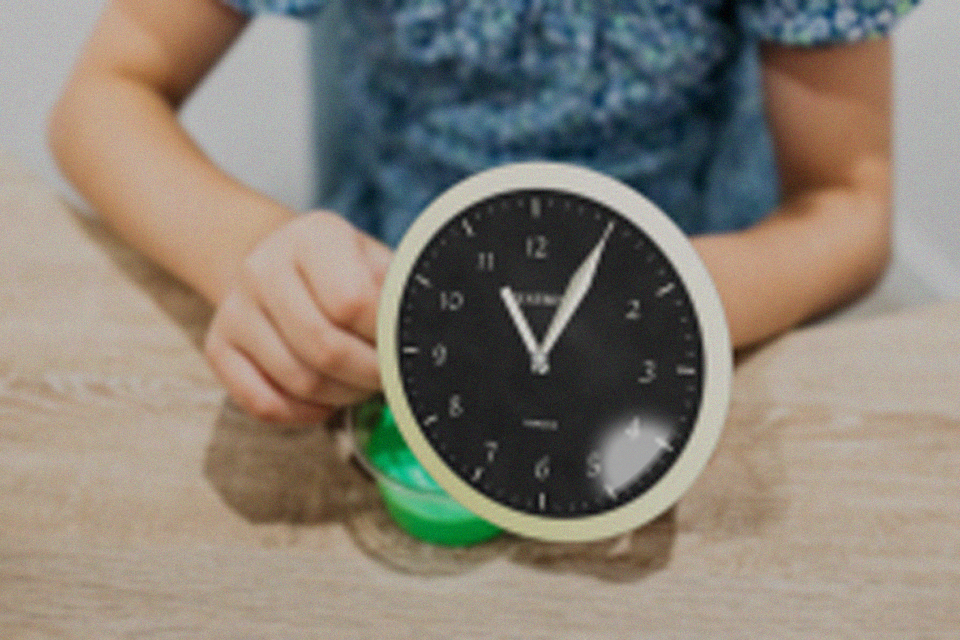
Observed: **11:05**
